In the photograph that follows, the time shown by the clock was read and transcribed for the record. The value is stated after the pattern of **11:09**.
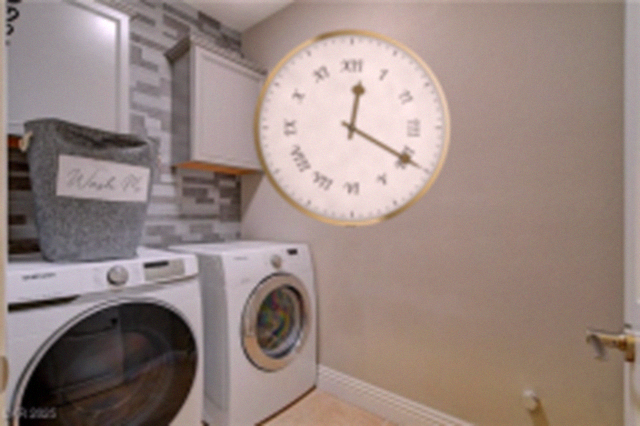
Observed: **12:20**
